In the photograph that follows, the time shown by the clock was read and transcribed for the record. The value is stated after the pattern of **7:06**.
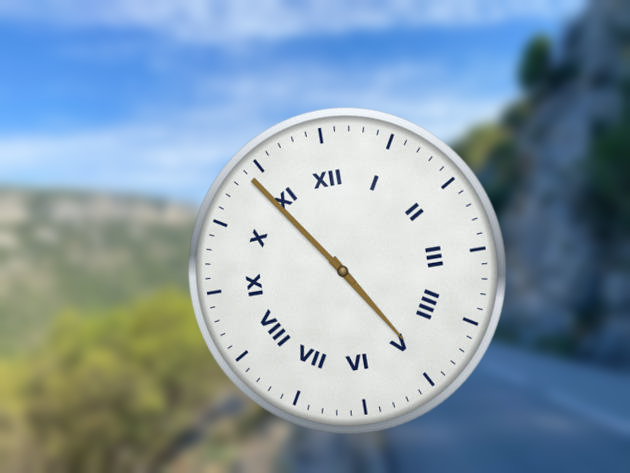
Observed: **4:54**
